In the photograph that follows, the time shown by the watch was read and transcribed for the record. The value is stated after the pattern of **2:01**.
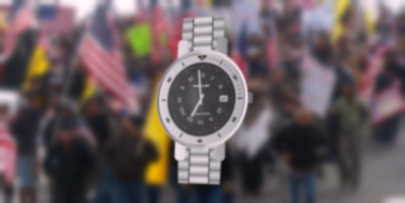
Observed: **6:59**
